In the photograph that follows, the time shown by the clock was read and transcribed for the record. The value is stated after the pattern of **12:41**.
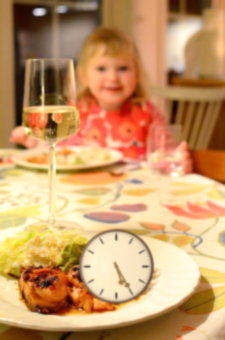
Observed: **5:25**
